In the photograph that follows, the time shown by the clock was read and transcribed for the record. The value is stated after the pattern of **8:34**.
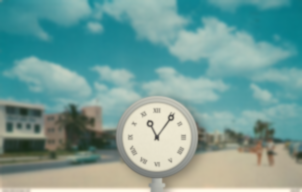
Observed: **11:06**
